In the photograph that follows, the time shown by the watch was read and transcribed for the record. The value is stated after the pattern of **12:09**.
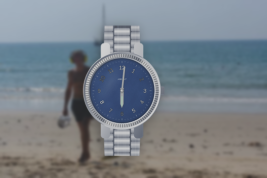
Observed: **6:01**
